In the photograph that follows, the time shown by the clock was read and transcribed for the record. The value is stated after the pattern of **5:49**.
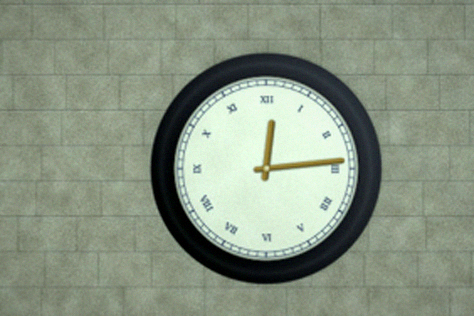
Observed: **12:14**
